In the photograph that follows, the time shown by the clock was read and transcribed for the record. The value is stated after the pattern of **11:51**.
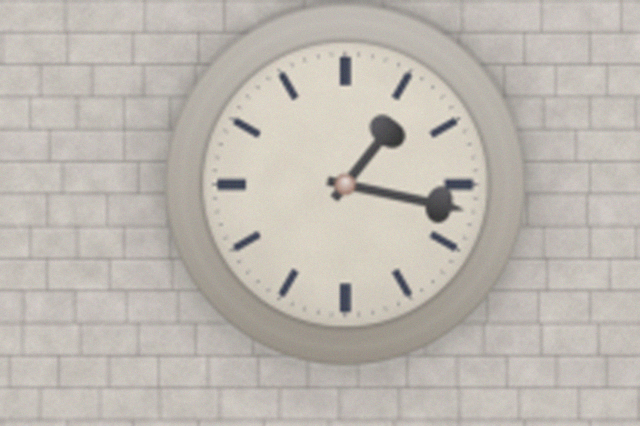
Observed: **1:17**
